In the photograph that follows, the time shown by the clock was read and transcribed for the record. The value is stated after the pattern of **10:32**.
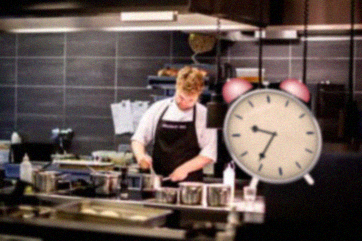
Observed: **9:36**
